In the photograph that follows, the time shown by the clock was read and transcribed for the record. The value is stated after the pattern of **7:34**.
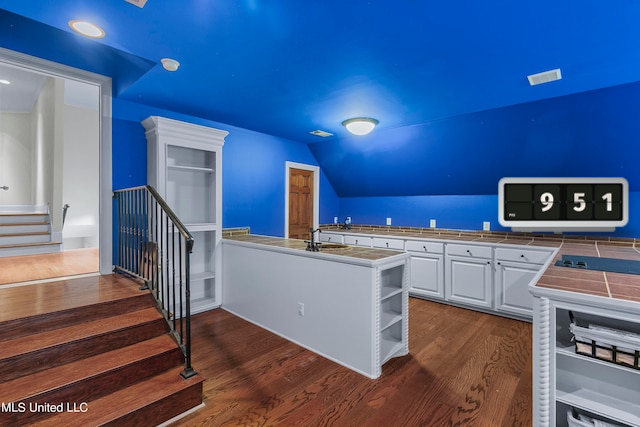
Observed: **9:51**
